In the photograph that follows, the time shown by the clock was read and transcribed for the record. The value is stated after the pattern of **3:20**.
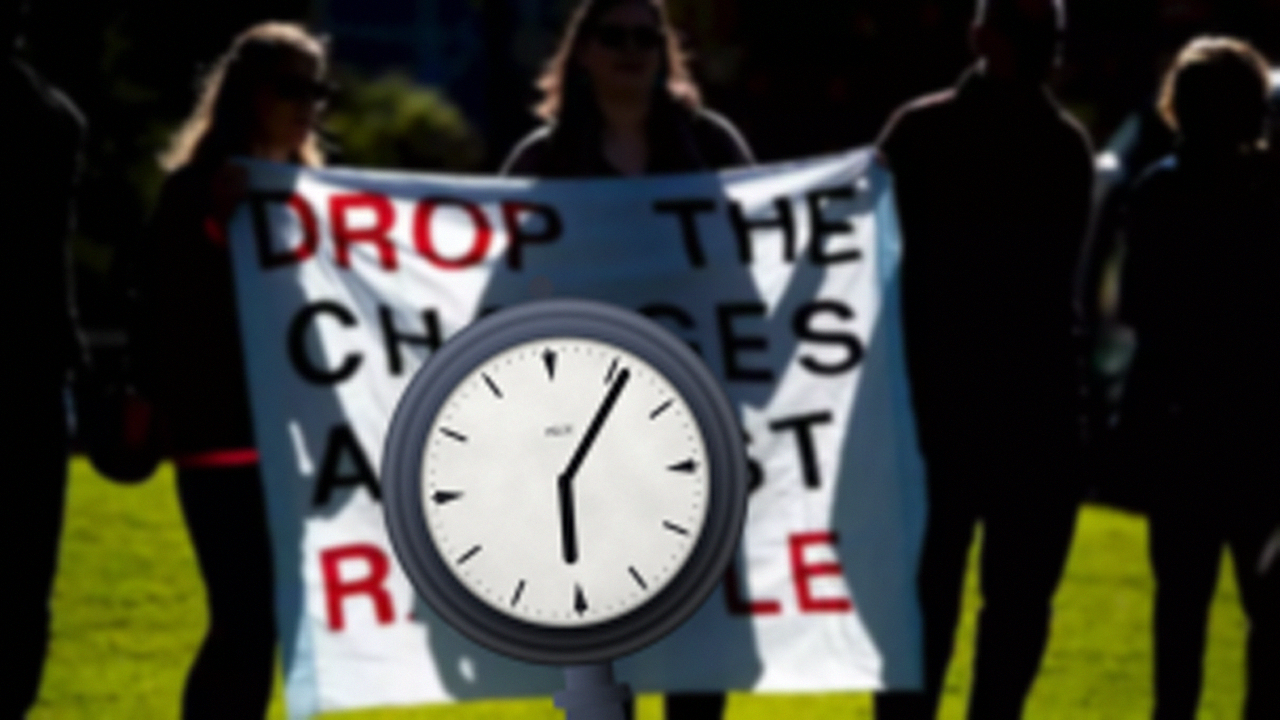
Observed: **6:06**
